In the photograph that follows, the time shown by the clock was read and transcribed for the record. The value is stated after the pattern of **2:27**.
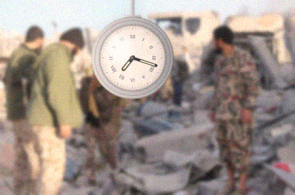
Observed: **7:18**
